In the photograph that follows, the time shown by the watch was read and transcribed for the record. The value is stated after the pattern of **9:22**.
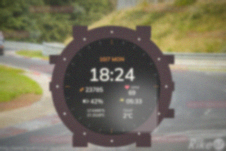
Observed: **18:24**
